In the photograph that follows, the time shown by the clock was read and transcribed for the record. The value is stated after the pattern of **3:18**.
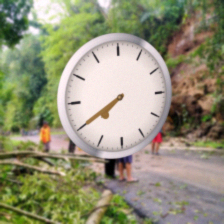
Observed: **7:40**
